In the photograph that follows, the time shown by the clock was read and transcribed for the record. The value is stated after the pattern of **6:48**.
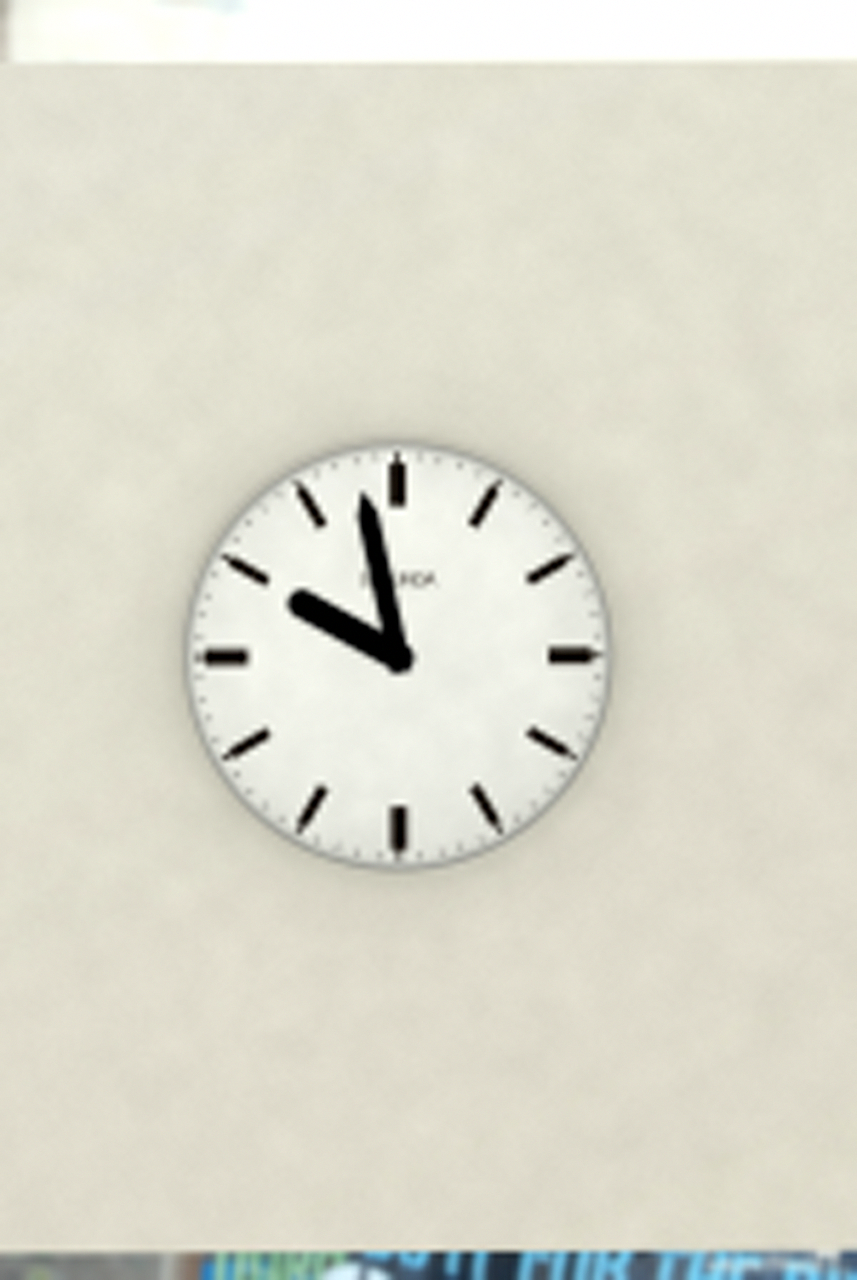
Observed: **9:58**
